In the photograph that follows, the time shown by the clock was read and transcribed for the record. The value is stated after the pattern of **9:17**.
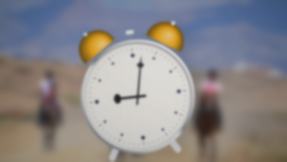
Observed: **9:02**
